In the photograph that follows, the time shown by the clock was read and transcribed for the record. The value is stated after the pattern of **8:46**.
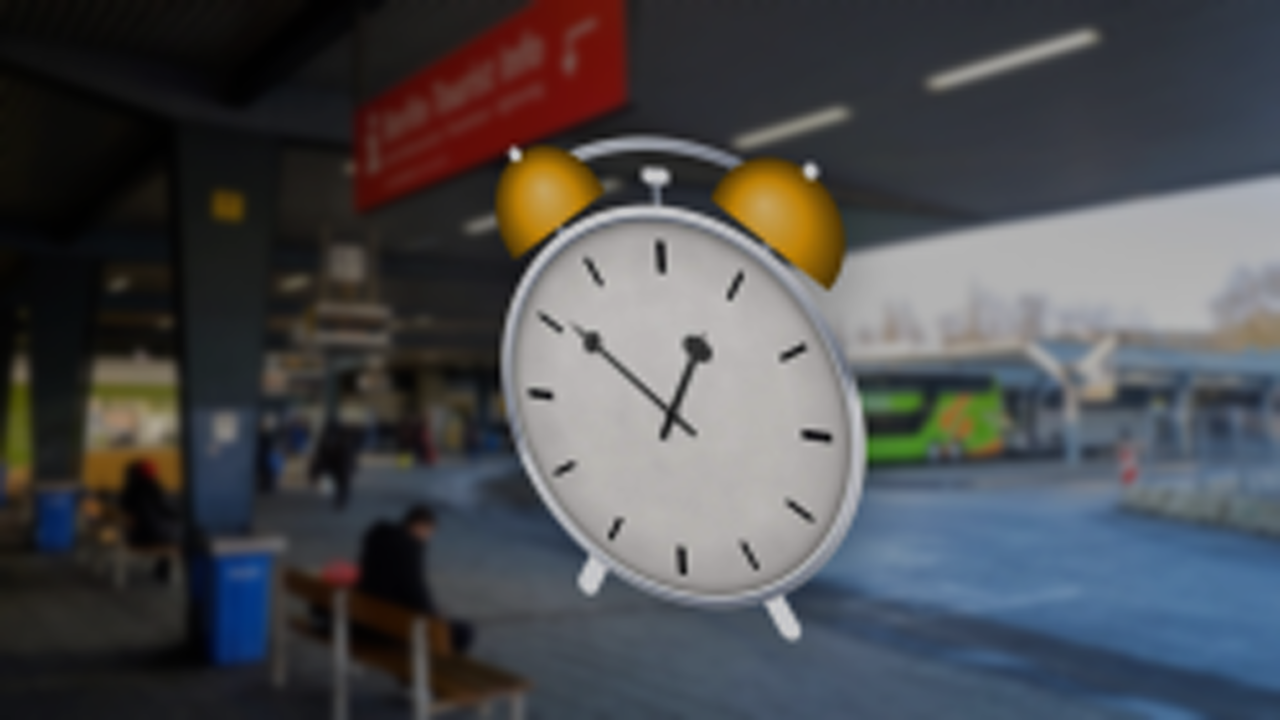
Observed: **12:51**
